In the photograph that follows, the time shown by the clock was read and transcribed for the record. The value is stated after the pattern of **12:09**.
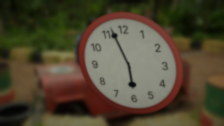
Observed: **5:57**
